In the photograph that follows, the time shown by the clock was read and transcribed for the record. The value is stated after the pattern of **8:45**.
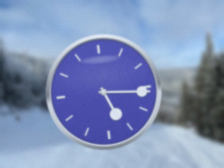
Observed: **5:16**
